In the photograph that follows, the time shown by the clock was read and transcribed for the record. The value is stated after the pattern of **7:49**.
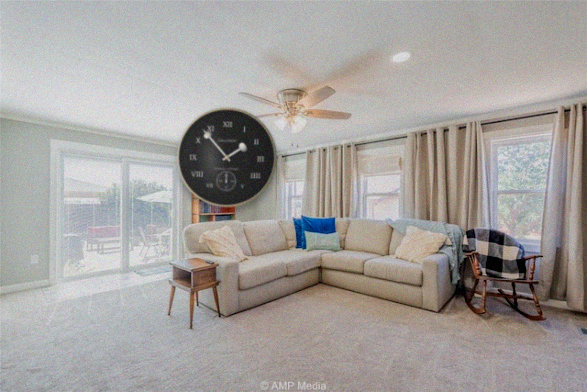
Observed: **1:53**
